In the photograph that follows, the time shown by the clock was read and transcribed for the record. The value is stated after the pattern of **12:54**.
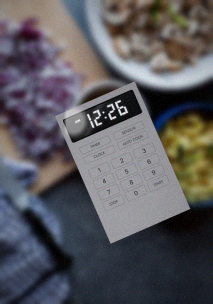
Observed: **12:26**
